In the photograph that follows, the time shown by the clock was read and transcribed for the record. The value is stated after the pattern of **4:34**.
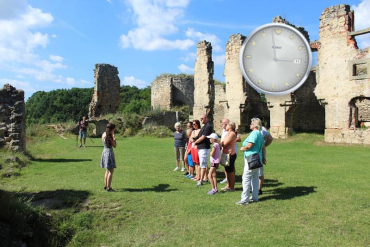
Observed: **2:58**
